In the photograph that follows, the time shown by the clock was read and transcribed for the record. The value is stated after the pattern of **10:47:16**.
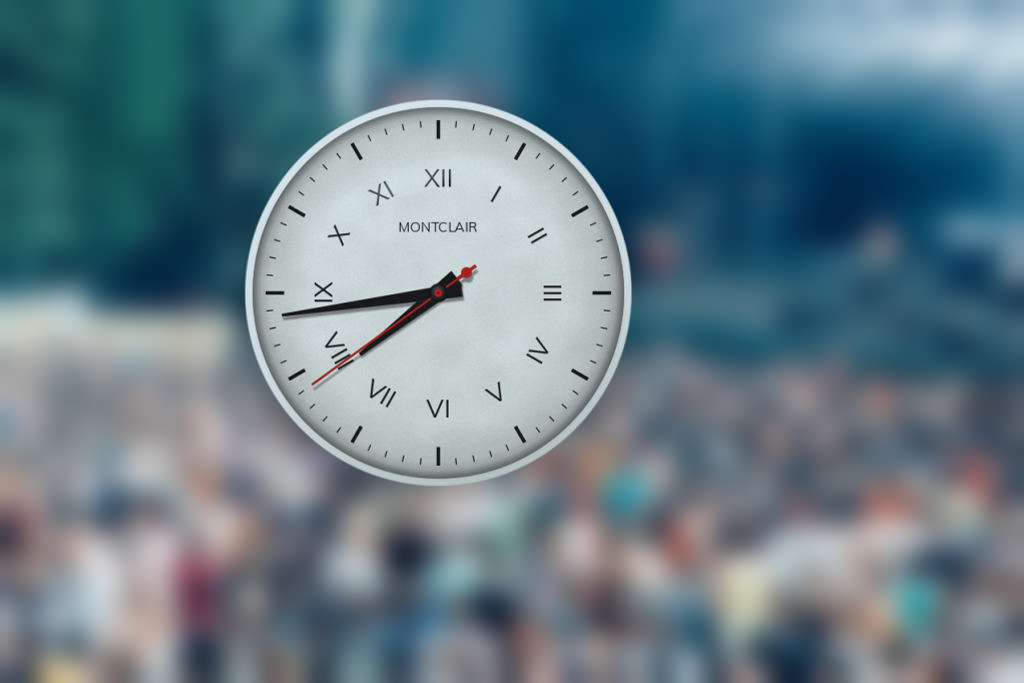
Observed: **7:43:39**
